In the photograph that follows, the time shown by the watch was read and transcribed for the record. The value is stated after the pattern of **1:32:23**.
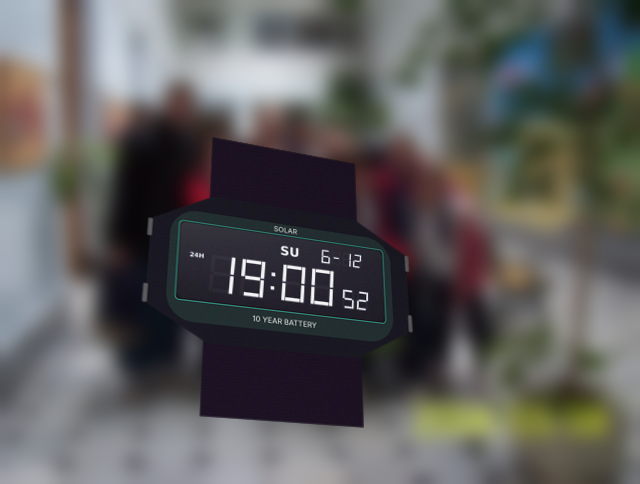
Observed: **19:00:52**
